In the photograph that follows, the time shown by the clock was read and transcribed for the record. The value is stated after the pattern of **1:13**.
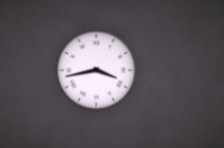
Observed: **3:43**
